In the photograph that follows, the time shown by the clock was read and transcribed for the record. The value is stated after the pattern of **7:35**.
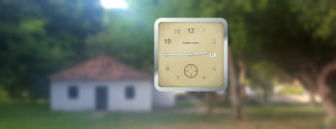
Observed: **2:45**
